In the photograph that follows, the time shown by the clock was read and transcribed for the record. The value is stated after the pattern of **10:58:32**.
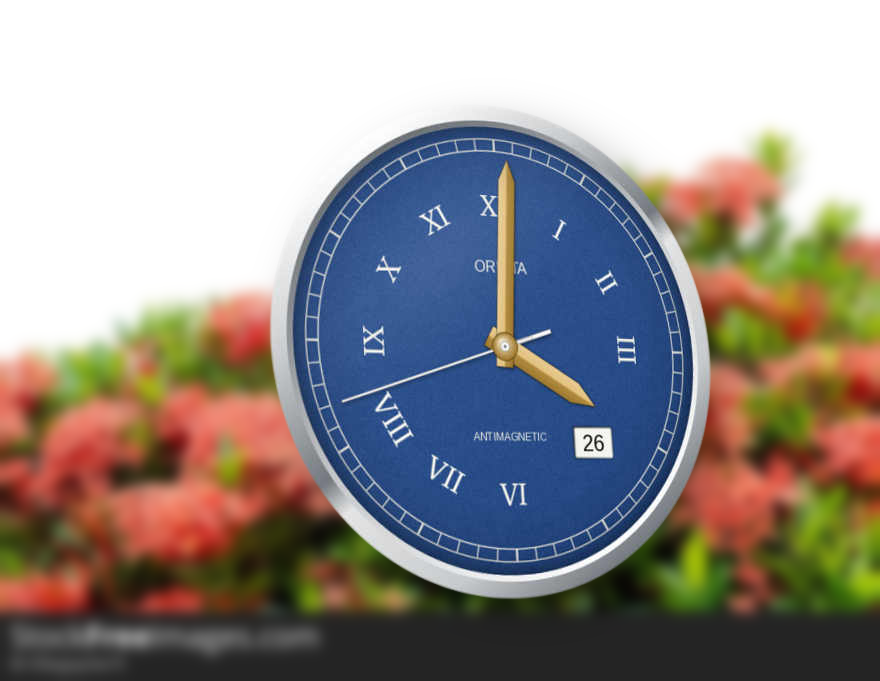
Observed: **4:00:42**
